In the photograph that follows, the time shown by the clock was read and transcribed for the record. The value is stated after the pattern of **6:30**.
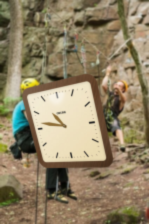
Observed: **10:47**
